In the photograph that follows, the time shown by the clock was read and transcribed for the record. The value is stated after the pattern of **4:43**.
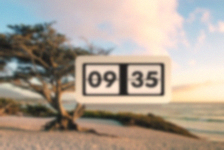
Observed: **9:35**
